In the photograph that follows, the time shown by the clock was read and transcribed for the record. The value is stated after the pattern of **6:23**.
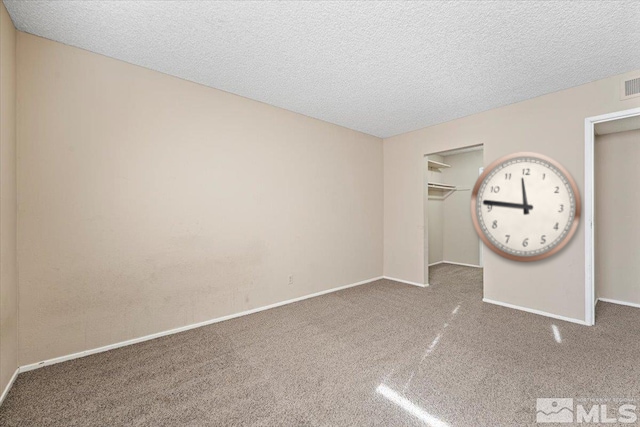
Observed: **11:46**
